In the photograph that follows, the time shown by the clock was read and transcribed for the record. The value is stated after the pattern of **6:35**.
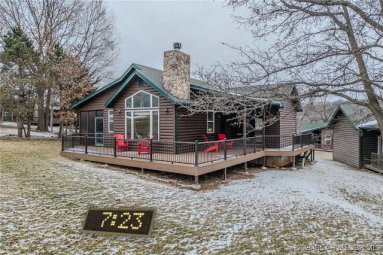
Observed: **7:23**
